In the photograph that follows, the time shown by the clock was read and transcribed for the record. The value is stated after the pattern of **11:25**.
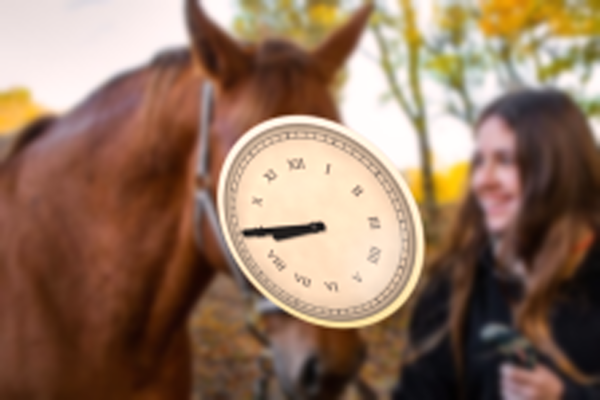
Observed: **8:45**
